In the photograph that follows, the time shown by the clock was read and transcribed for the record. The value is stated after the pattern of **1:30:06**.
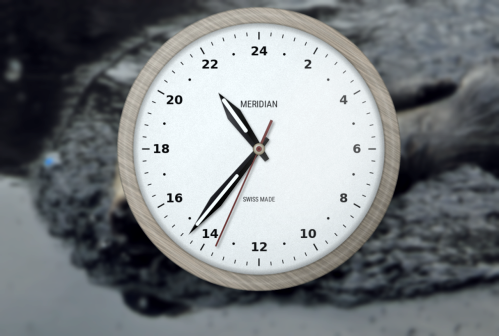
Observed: **21:36:34**
